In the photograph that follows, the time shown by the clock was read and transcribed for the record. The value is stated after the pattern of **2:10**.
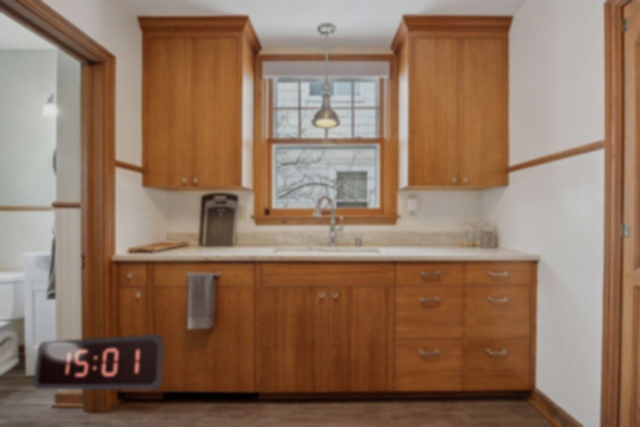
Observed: **15:01**
